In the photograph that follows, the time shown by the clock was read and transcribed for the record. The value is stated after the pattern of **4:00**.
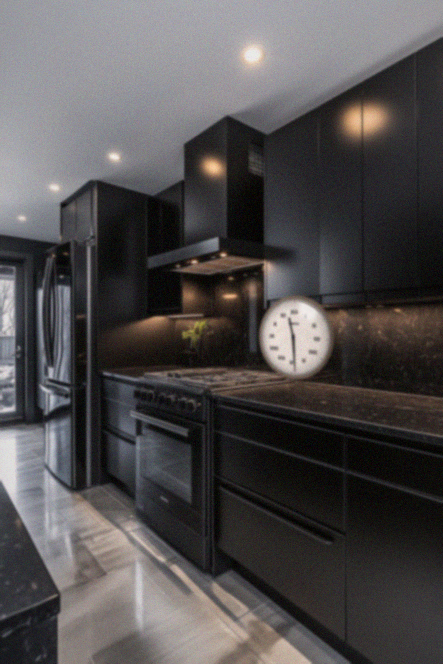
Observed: **11:29**
